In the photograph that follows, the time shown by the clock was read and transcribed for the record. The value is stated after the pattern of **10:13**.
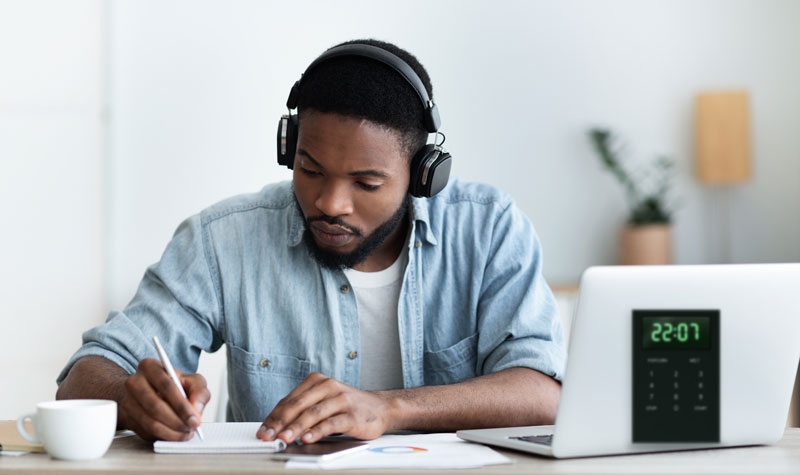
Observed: **22:07**
